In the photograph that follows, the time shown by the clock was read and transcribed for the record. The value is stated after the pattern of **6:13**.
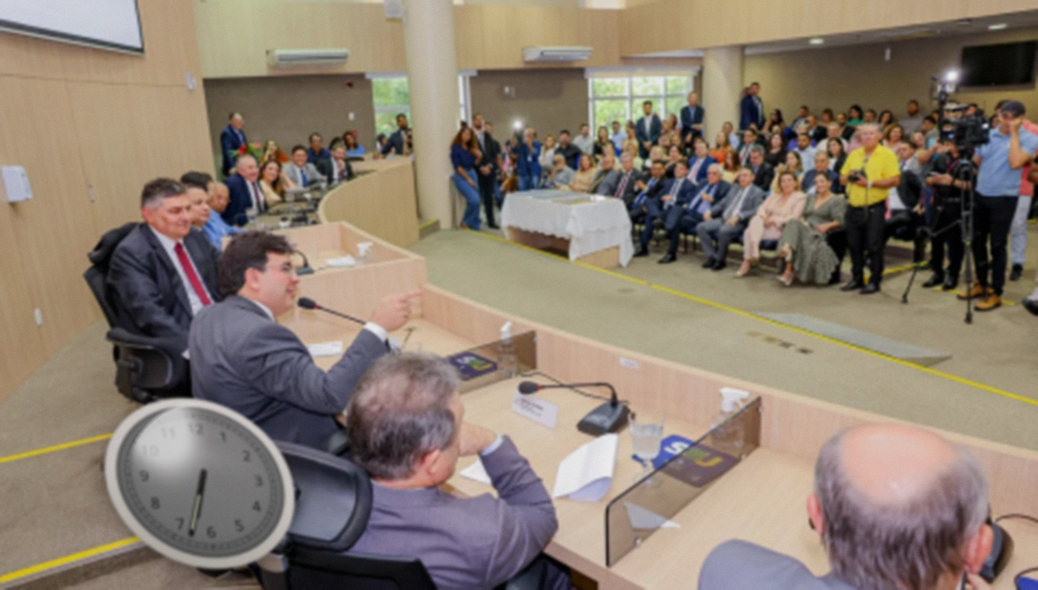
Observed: **6:33**
